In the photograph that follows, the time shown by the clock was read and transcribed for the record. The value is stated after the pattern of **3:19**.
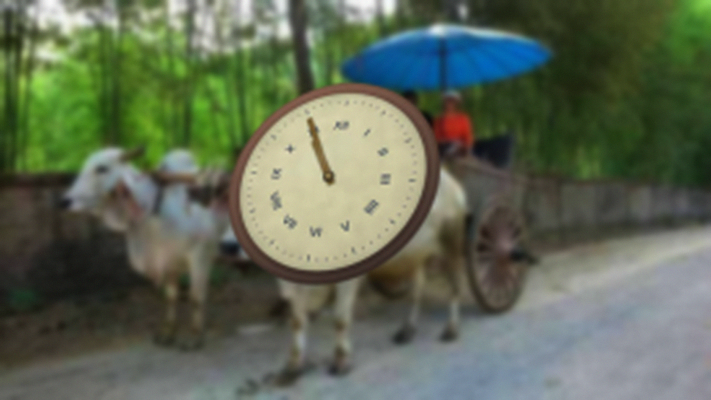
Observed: **10:55**
